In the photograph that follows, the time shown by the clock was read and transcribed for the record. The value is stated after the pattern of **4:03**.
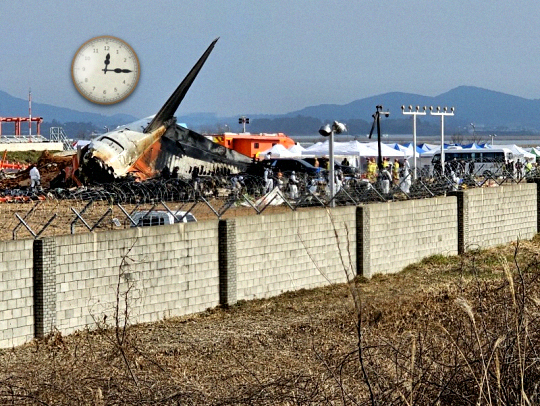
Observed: **12:15**
